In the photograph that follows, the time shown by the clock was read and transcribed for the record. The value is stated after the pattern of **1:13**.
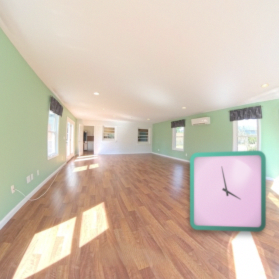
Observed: **3:58**
